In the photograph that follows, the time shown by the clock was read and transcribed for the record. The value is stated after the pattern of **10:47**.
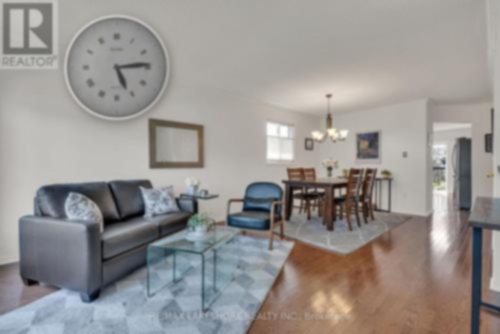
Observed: **5:14**
